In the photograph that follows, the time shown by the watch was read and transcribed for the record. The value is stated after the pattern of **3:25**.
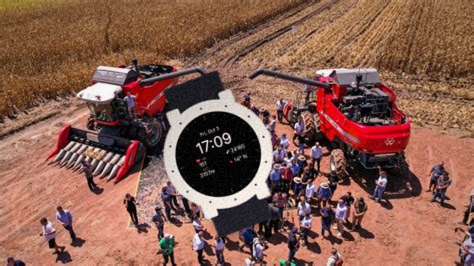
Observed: **17:09**
